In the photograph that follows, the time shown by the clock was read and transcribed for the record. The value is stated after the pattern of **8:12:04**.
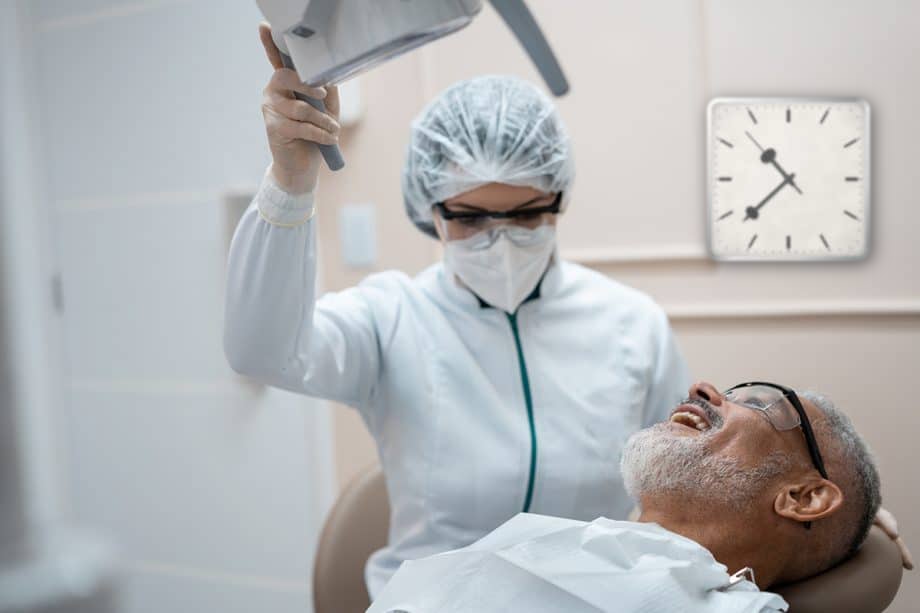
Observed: **10:37:53**
